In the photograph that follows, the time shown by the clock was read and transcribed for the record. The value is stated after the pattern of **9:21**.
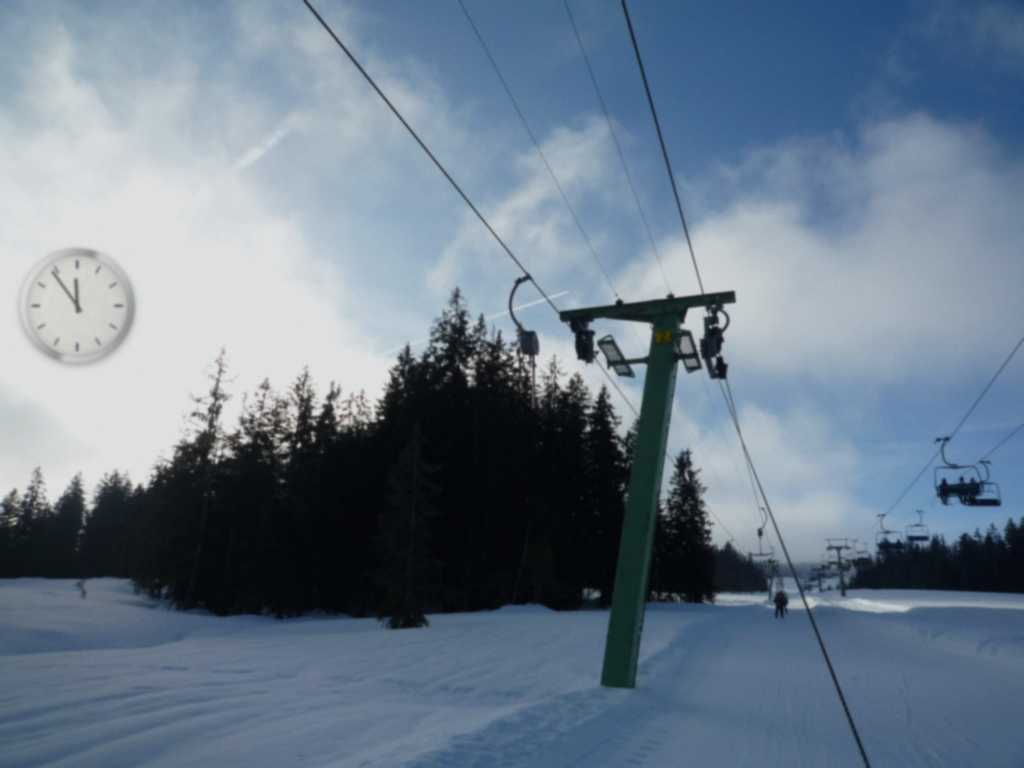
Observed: **11:54**
